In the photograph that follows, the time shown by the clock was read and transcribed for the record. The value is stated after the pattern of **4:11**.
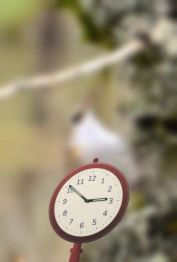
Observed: **2:51**
